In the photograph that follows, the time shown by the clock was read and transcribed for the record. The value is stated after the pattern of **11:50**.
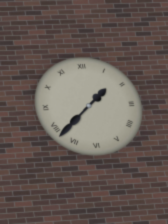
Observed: **1:38**
